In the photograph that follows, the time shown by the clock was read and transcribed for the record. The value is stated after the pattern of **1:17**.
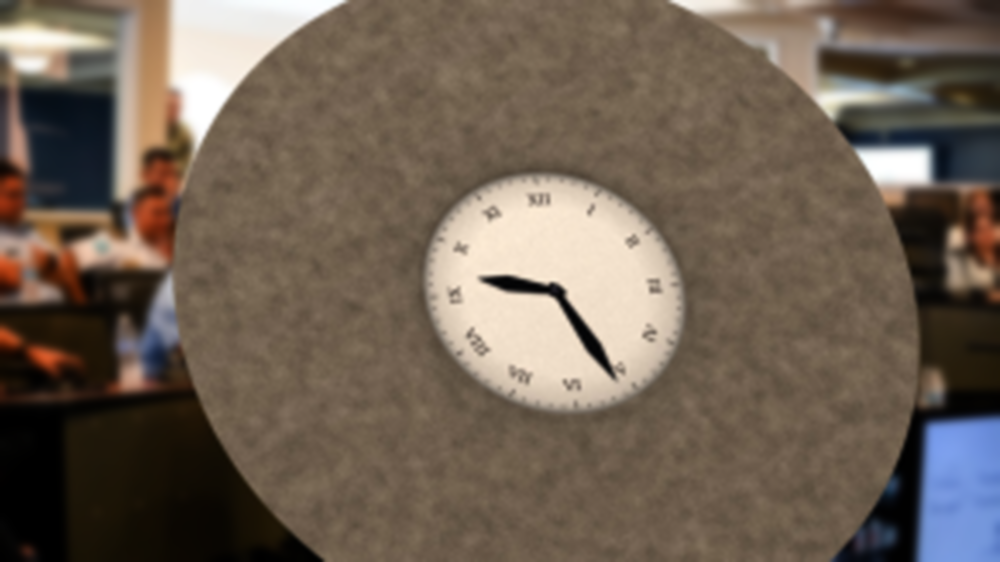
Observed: **9:26**
